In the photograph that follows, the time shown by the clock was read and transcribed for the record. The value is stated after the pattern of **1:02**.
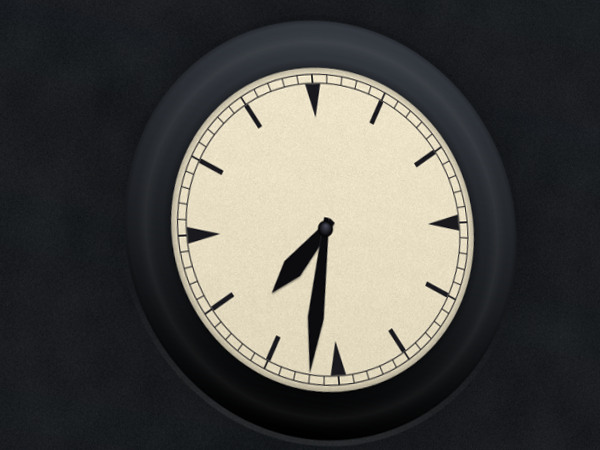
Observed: **7:32**
